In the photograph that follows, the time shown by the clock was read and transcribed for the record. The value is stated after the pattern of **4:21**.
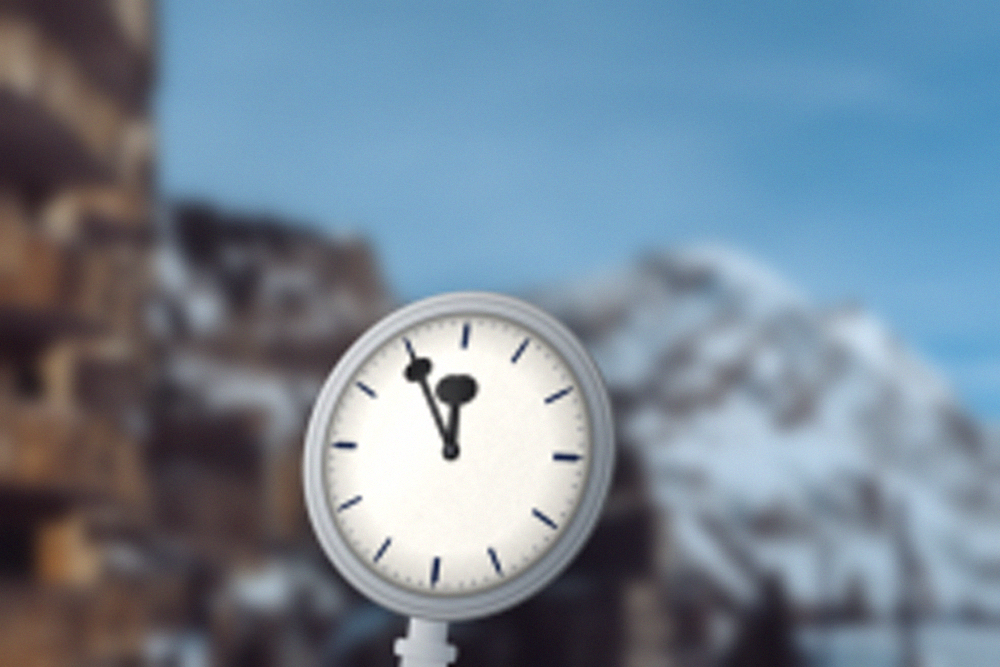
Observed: **11:55**
